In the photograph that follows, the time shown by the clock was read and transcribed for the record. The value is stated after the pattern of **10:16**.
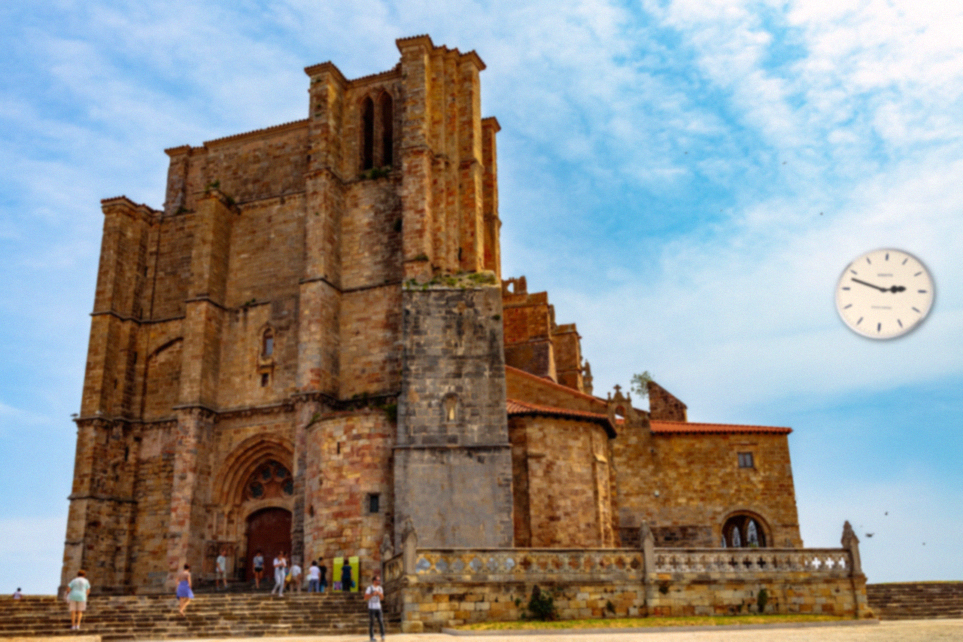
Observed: **2:48**
